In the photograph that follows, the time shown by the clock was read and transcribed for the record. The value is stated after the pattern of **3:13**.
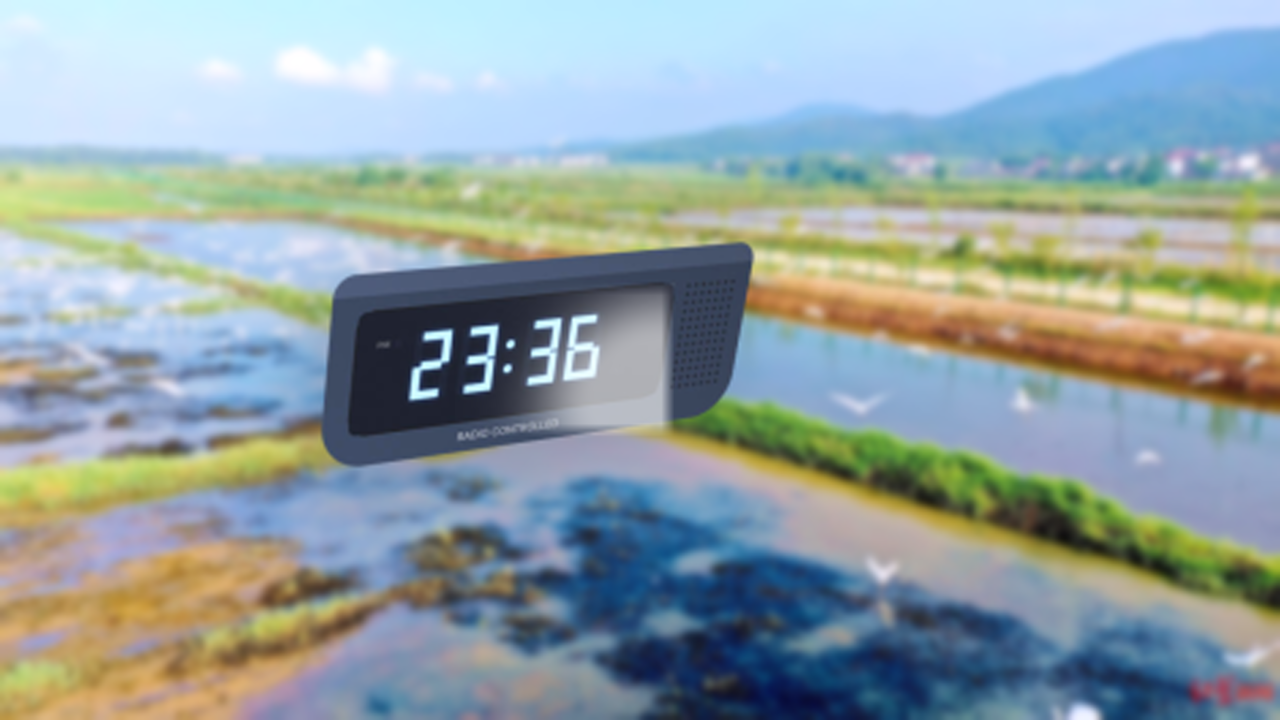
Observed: **23:36**
